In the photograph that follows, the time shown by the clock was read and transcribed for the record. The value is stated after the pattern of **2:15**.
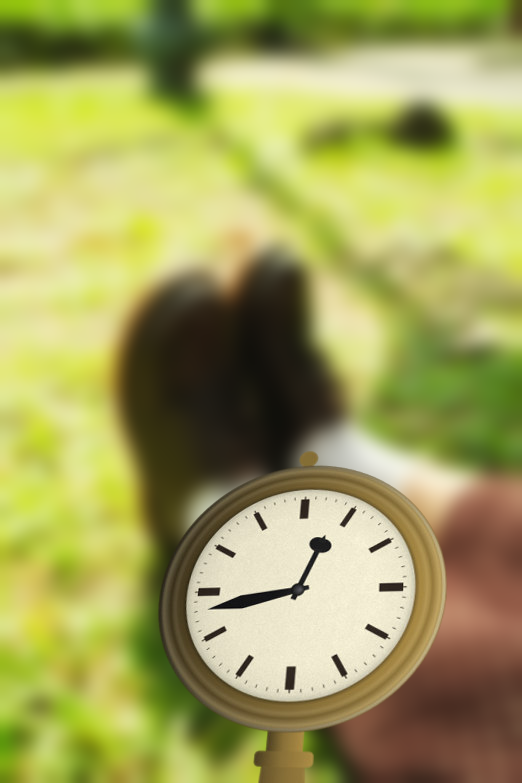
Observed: **12:43**
